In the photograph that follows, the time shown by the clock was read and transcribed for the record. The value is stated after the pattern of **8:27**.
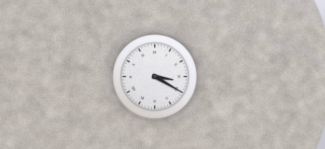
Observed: **3:20**
